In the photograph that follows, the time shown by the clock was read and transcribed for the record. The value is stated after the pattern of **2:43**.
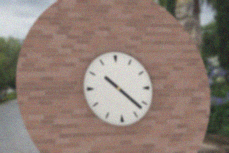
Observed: **10:22**
